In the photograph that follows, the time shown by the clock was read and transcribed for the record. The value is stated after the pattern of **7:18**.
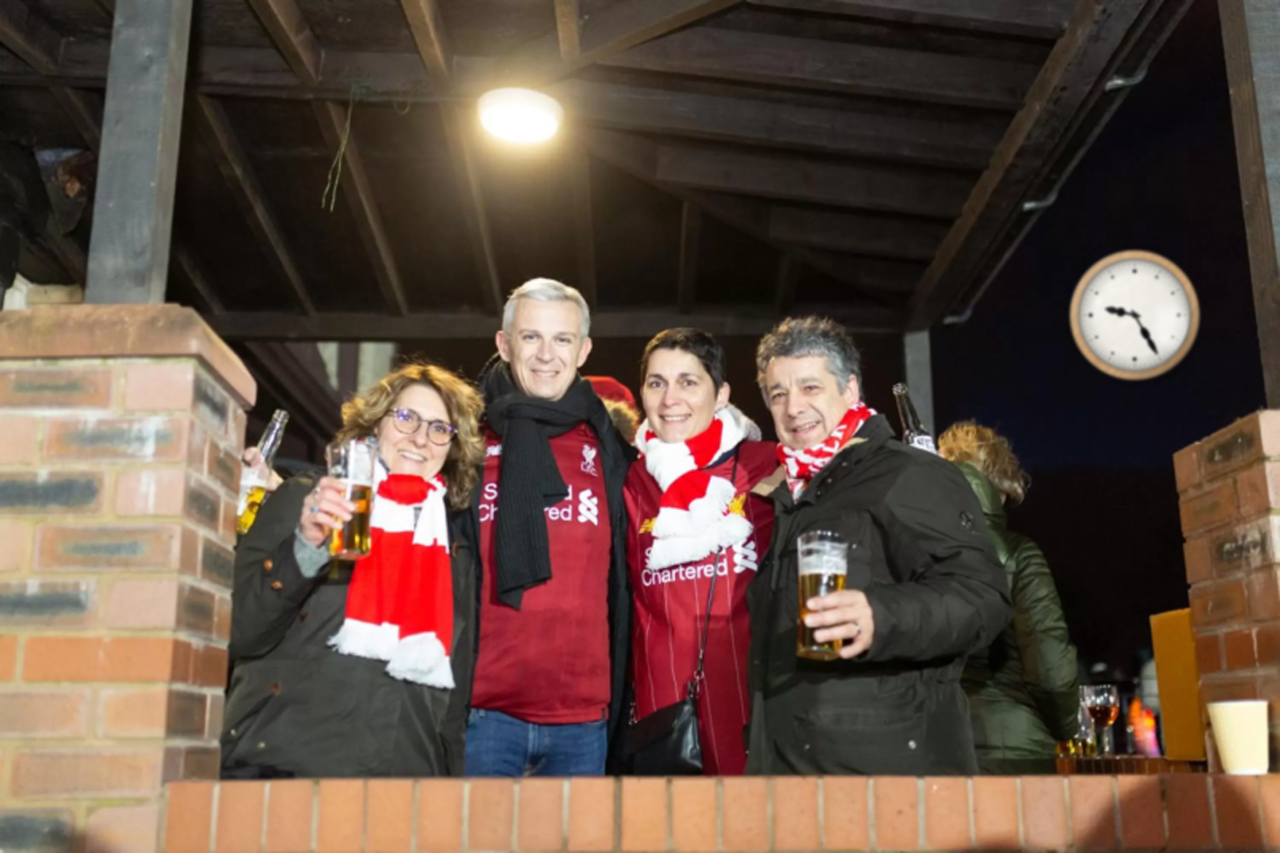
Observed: **9:25**
